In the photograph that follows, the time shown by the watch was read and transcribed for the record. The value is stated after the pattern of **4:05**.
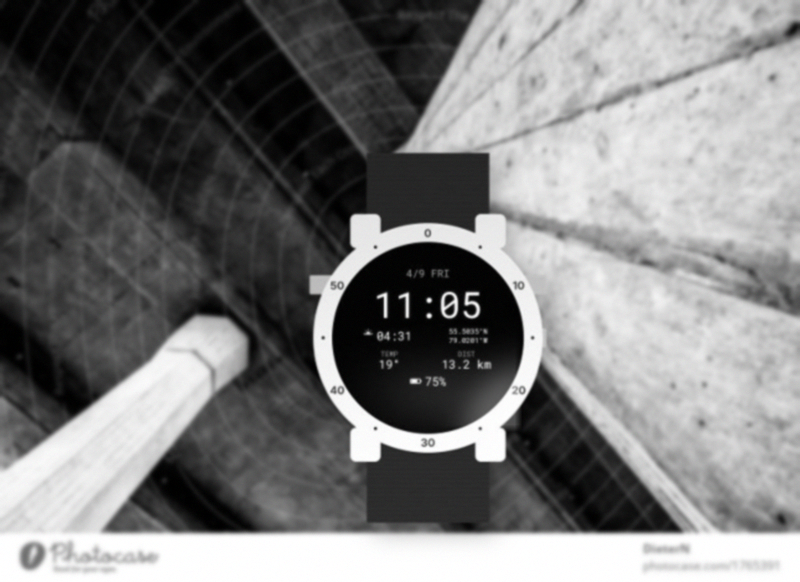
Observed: **11:05**
